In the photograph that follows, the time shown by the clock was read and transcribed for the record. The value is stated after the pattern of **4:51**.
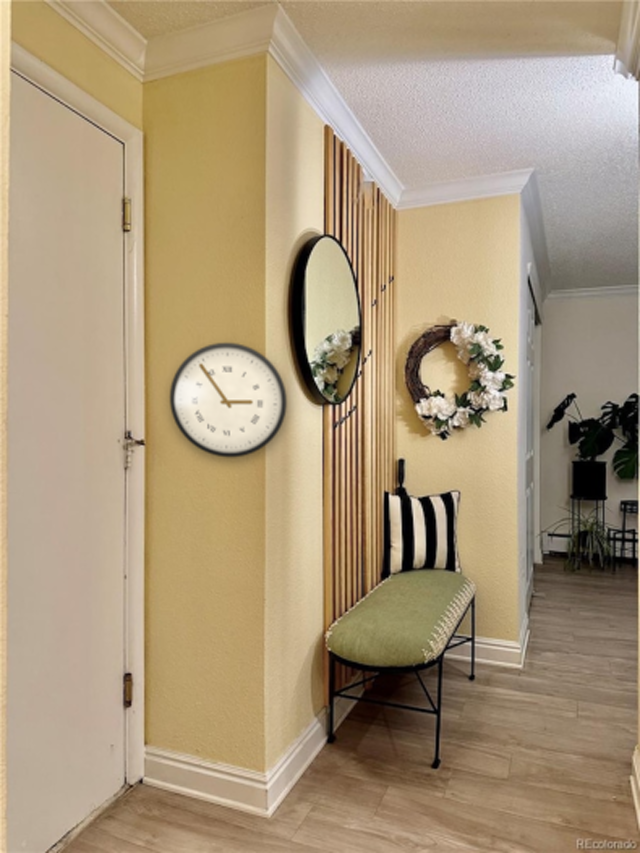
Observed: **2:54**
